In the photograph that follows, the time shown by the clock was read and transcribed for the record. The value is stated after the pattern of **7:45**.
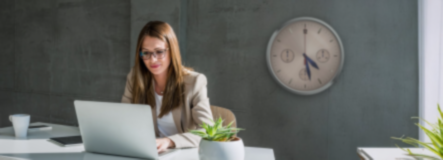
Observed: **4:28**
